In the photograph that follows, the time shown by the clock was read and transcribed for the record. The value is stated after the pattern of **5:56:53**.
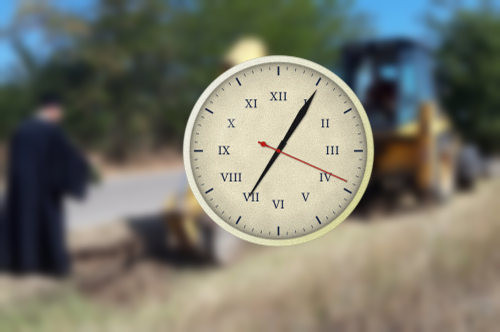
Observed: **7:05:19**
